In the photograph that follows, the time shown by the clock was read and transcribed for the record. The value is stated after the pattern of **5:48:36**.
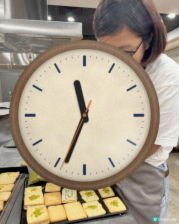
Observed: **11:33:34**
